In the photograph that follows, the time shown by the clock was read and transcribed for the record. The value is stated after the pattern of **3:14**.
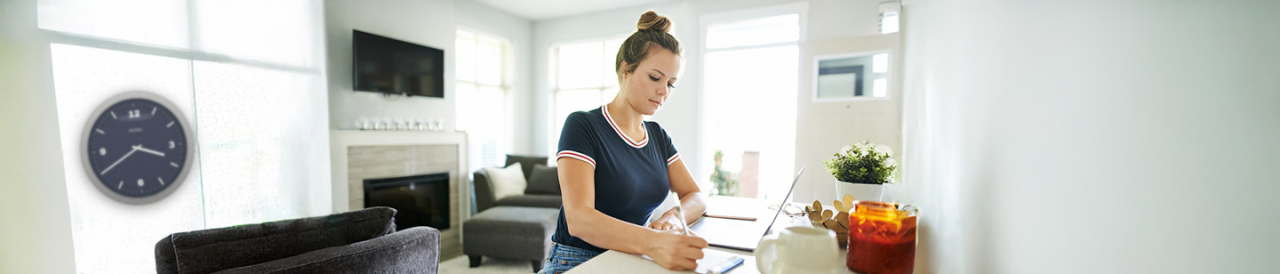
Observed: **3:40**
